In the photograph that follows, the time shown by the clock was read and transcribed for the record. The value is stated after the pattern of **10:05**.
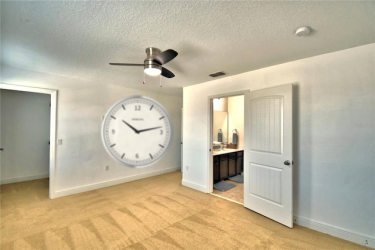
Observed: **10:13**
